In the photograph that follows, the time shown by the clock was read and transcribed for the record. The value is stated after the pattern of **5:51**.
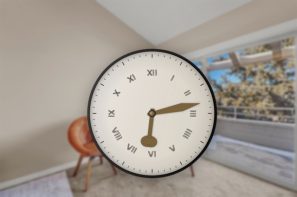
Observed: **6:13**
